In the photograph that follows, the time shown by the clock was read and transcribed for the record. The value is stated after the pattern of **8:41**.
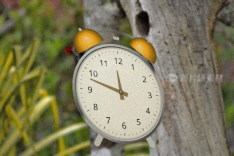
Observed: **11:48**
